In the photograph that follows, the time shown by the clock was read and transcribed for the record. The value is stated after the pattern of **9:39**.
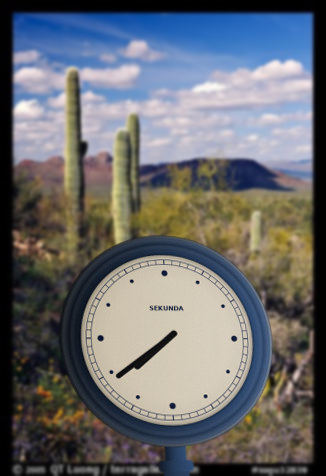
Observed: **7:39**
